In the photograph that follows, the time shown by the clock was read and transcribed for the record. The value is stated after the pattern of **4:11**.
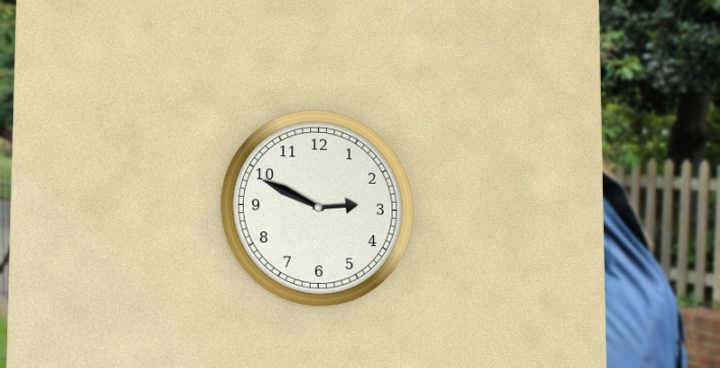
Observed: **2:49**
